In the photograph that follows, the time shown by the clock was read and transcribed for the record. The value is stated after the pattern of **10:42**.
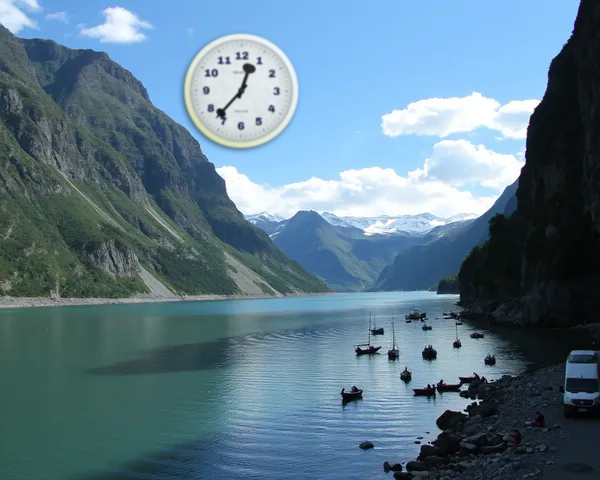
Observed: **12:37**
